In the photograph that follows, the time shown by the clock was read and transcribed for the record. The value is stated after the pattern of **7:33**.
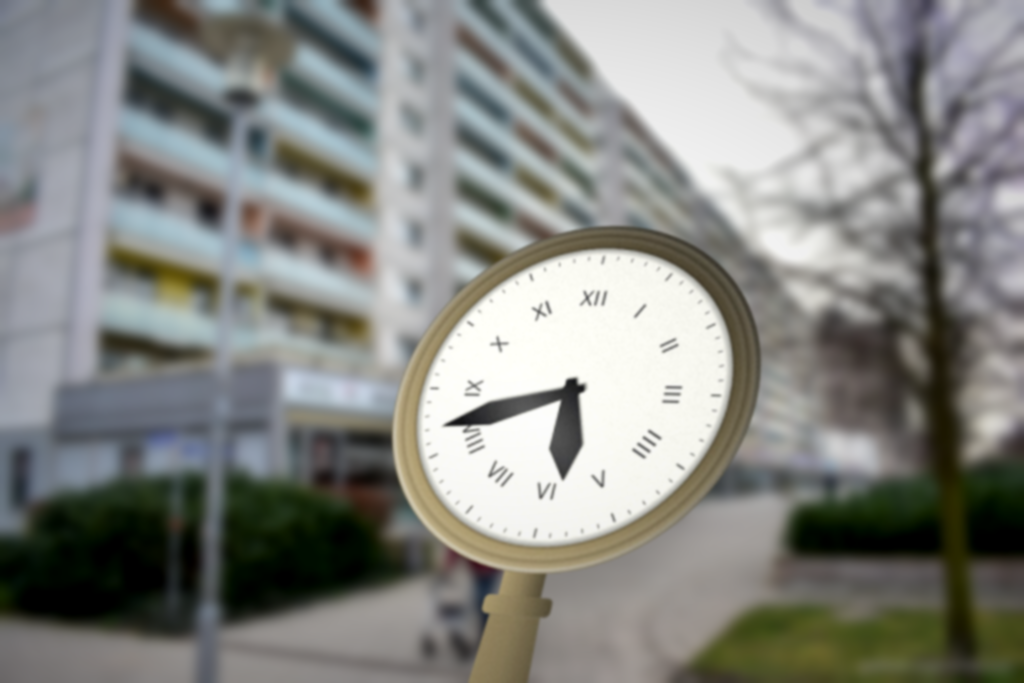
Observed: **5:42**
